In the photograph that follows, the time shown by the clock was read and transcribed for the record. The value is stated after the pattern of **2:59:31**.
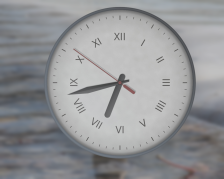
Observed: **6:42:51**
